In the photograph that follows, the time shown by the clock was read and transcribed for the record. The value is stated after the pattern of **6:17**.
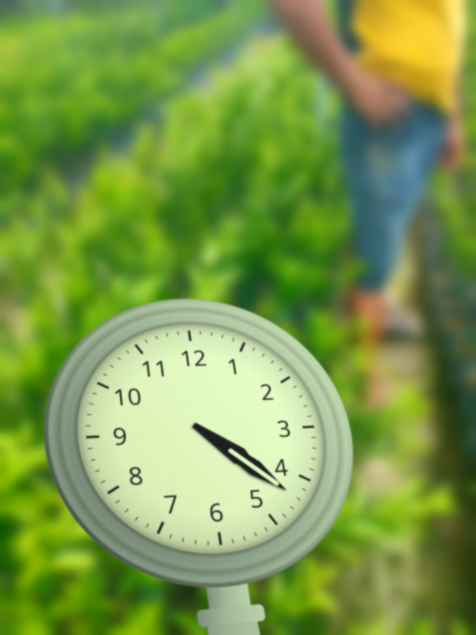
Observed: **4:22**
